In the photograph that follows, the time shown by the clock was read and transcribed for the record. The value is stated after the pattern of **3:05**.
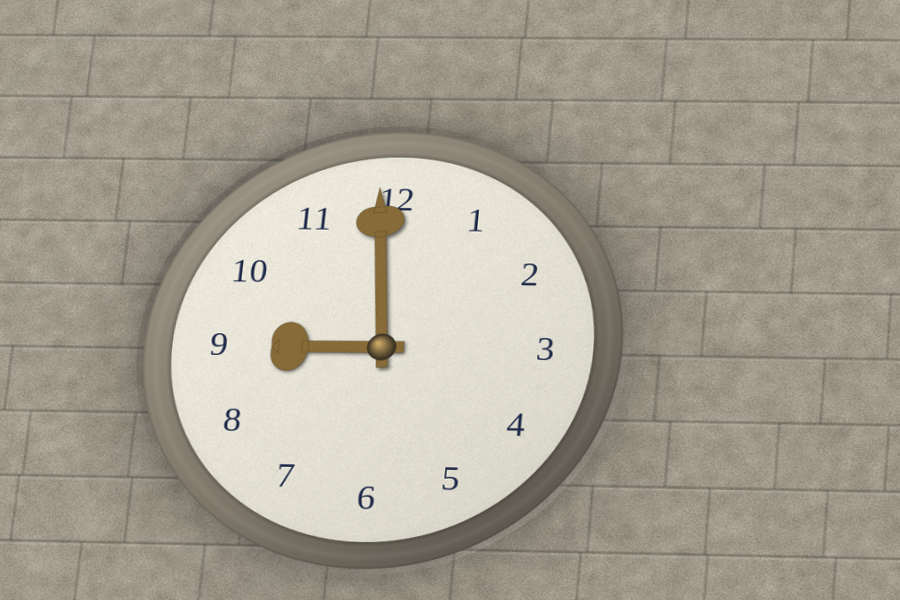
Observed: **8:59**
